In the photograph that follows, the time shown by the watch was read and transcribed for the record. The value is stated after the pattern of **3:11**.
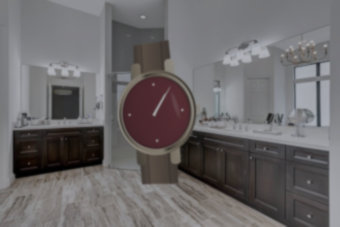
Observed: **1:06**
